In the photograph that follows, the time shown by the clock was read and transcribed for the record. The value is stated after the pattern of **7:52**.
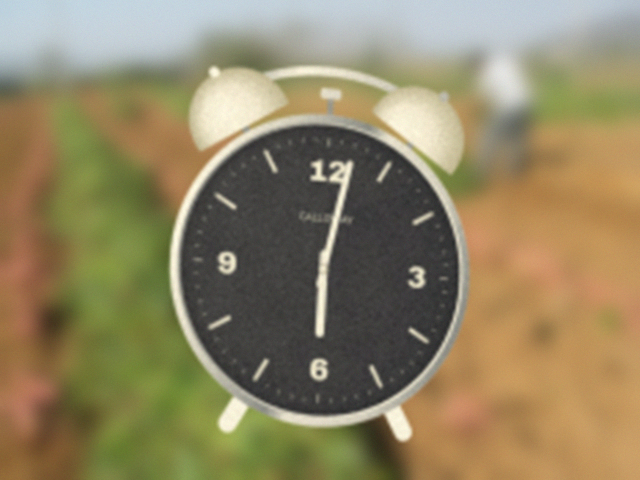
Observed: **6:02**
